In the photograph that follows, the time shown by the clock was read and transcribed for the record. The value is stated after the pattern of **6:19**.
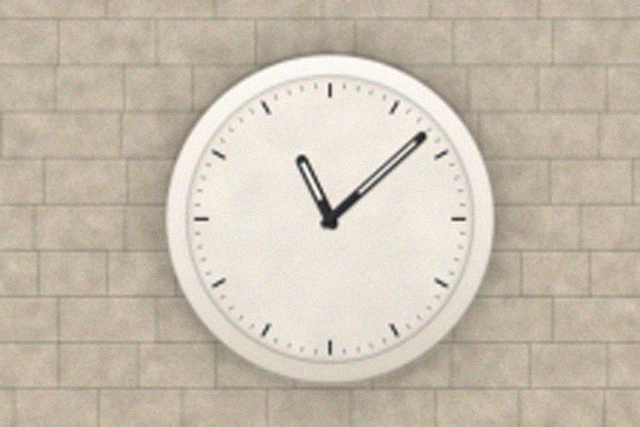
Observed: **11:08**
